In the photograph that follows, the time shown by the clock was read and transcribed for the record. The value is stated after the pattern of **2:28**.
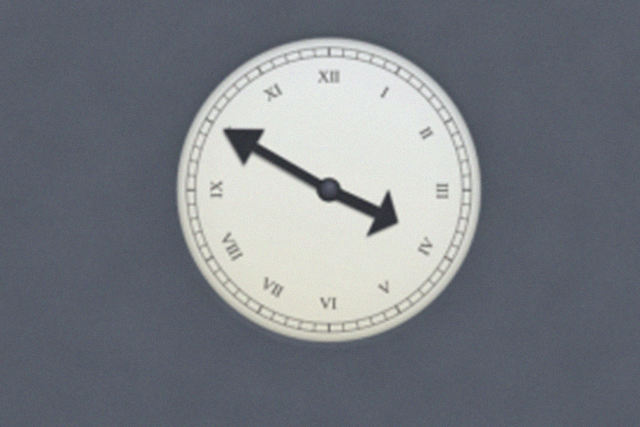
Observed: **3:50**
